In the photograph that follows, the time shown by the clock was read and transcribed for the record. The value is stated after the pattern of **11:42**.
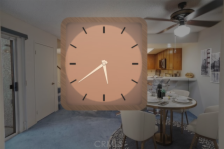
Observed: **5:39**
